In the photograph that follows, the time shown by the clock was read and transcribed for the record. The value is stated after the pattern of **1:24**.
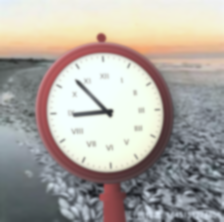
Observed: **8:53**
